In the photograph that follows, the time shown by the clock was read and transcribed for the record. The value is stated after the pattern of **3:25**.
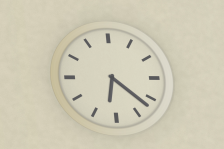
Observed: **6:22**
